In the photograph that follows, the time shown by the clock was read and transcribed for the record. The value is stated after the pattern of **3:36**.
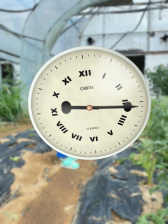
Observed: **9:16**
